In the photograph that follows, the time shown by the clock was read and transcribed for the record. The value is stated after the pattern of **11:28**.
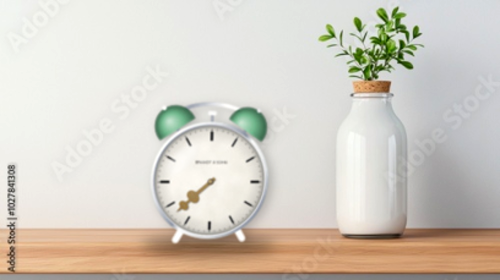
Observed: **7:38**
